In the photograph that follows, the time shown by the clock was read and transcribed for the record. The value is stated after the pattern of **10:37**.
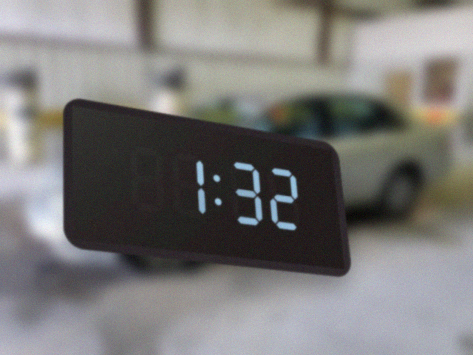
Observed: **1:32**
